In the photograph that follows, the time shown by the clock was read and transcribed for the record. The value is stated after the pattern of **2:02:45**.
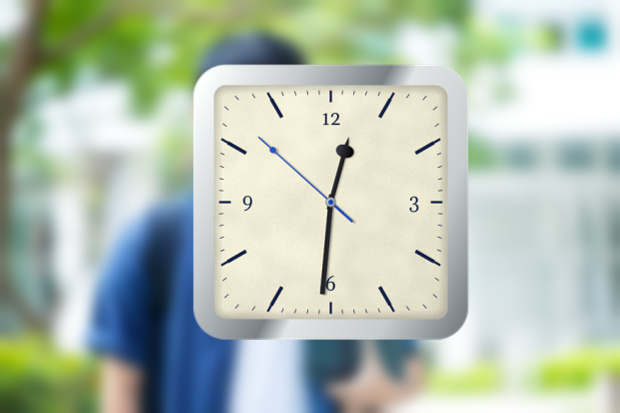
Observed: **12:30:52**
